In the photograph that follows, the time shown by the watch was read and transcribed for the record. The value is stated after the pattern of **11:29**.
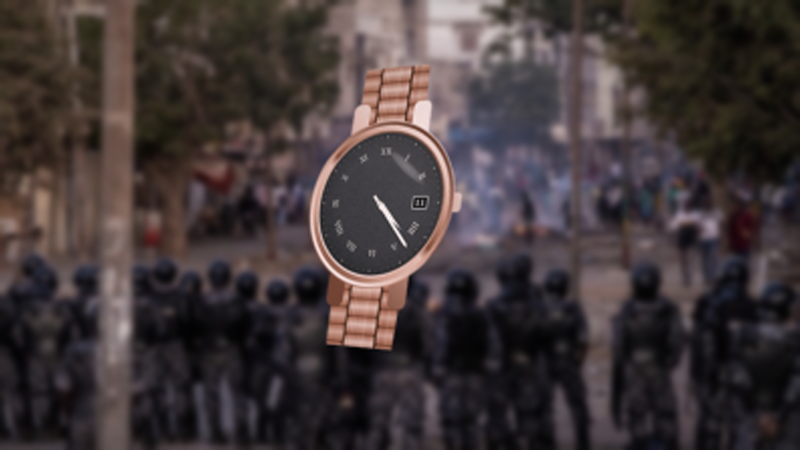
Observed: **4:23**
